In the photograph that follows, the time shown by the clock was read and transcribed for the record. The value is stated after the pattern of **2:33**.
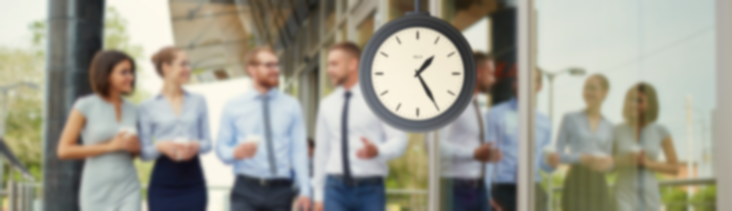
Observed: **1:25**
